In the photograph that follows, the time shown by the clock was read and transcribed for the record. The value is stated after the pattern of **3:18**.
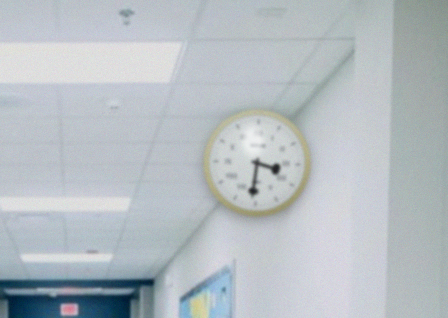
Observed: **3:31**
